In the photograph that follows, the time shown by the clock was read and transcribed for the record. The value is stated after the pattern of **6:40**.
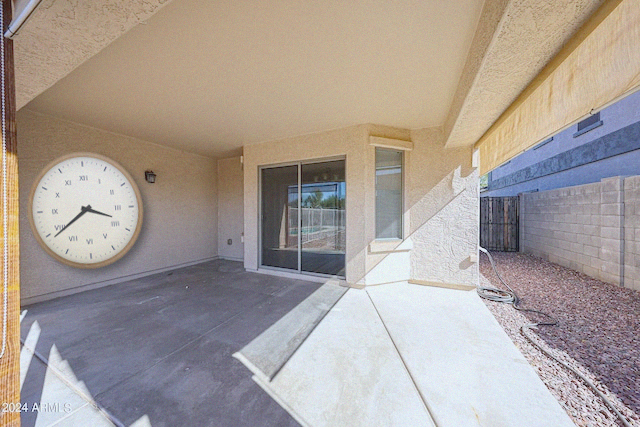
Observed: **3:39**
